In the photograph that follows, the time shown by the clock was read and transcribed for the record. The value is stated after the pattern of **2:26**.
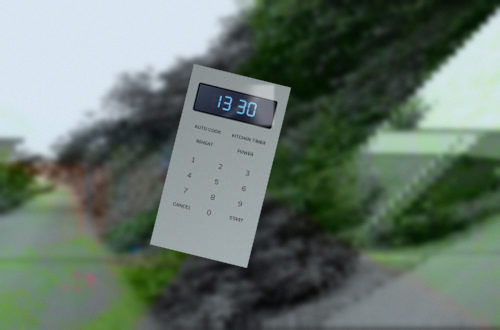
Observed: **13:30**
